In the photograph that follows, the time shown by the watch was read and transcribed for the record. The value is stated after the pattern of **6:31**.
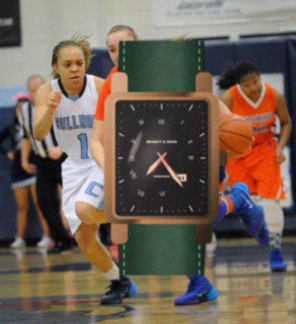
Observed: **7:24**
